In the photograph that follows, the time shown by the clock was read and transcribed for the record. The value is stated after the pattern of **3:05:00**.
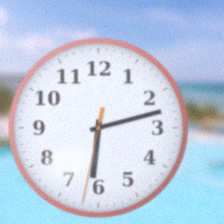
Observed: **6:12:32**
